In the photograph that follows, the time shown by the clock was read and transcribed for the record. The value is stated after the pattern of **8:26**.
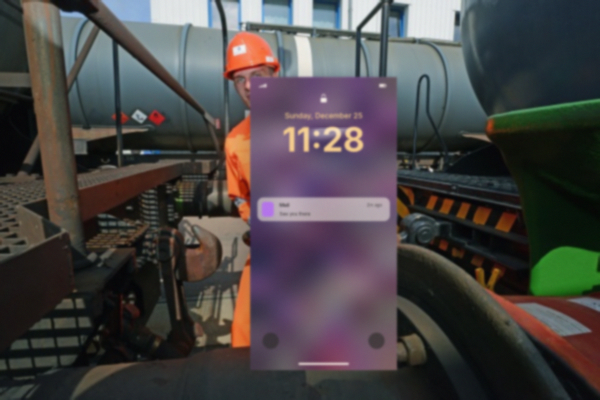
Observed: **11:28**
